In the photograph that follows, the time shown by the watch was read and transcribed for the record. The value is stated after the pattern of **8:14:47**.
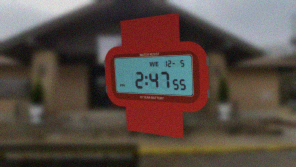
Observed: **2:47:55**
